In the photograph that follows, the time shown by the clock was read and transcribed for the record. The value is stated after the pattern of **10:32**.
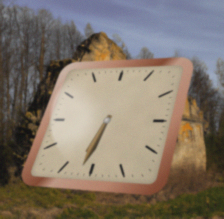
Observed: **6:32**
